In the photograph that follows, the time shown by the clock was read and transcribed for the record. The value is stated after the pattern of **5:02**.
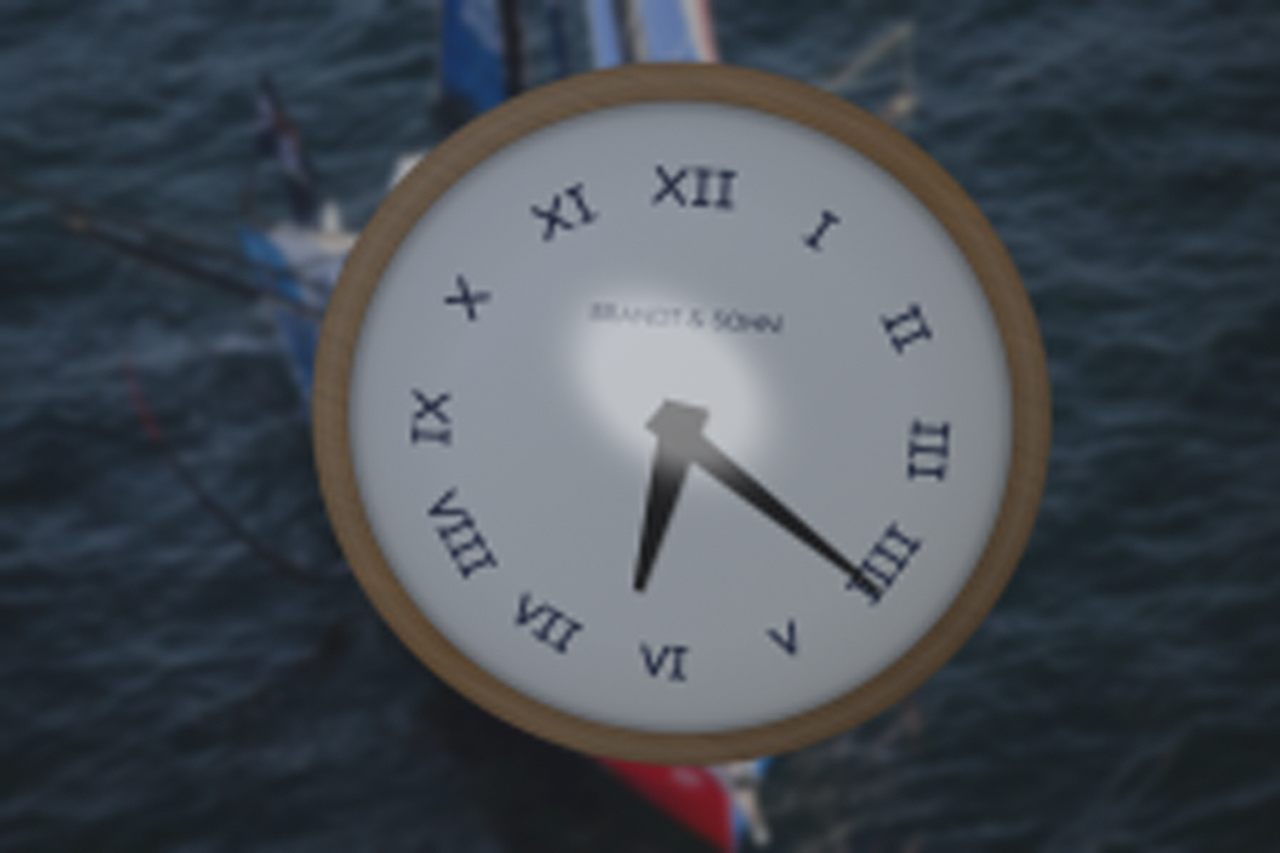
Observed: **6:21**
